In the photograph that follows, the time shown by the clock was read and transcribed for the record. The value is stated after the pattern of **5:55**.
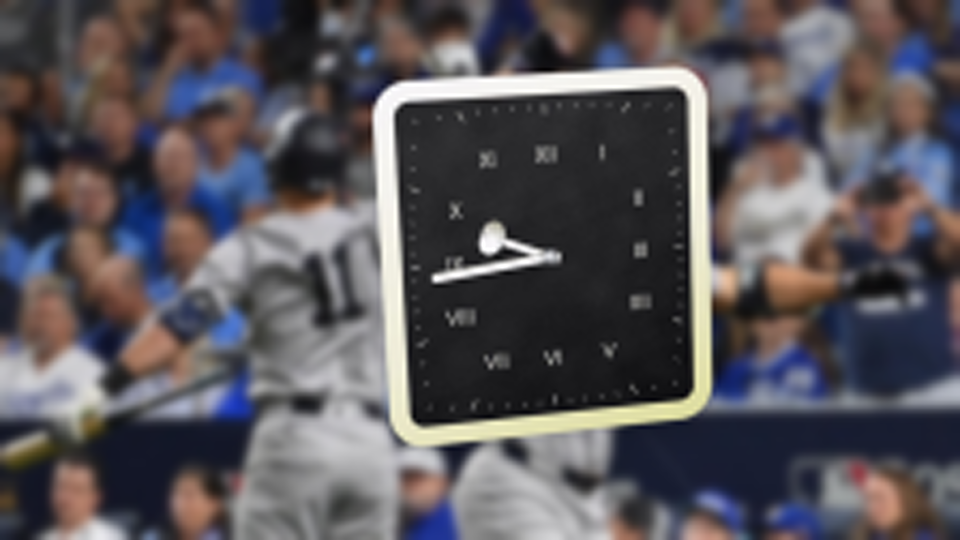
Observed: **9:44**
